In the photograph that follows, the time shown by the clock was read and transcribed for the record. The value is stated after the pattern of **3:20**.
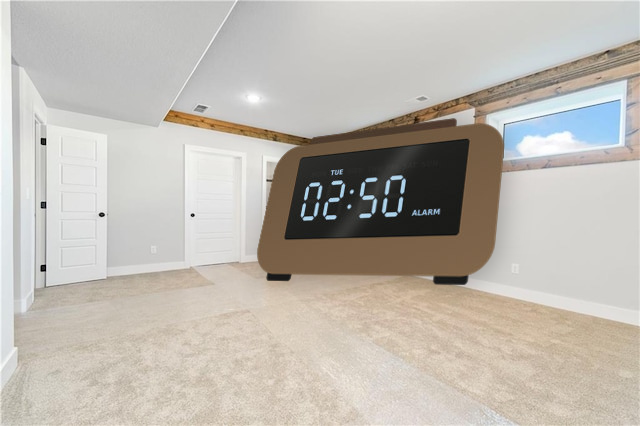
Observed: **2:50**
